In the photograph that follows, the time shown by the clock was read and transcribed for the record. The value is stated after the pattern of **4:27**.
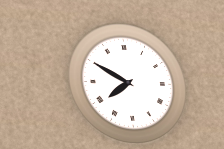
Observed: **7:50**
